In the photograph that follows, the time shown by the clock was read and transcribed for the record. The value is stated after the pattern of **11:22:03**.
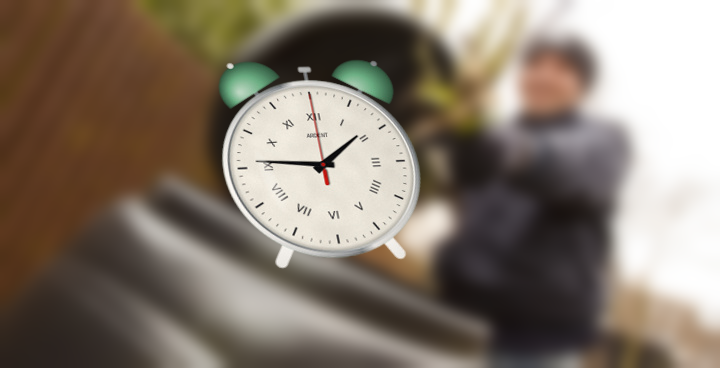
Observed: **1:46:00**
